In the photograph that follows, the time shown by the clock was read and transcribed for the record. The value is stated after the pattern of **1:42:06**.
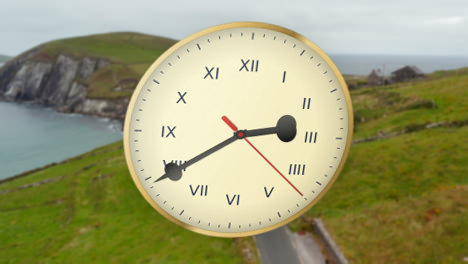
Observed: **2:39:22**
